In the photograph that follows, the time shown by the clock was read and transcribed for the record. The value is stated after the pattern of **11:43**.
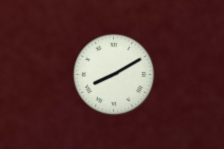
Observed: **8:10**
